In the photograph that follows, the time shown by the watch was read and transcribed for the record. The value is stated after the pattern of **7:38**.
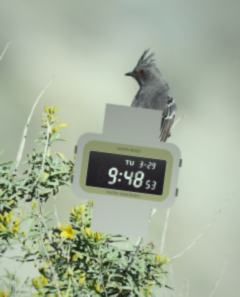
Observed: **9:48**
